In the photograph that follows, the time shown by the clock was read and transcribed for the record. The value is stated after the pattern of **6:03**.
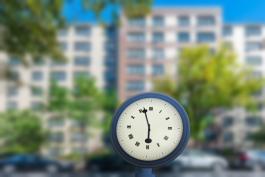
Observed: **5:57**
